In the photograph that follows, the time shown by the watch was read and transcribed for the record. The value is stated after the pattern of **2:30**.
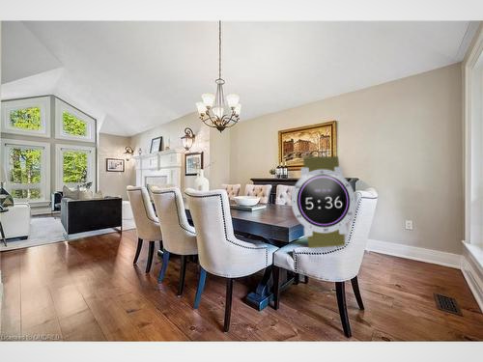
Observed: **5:36**
